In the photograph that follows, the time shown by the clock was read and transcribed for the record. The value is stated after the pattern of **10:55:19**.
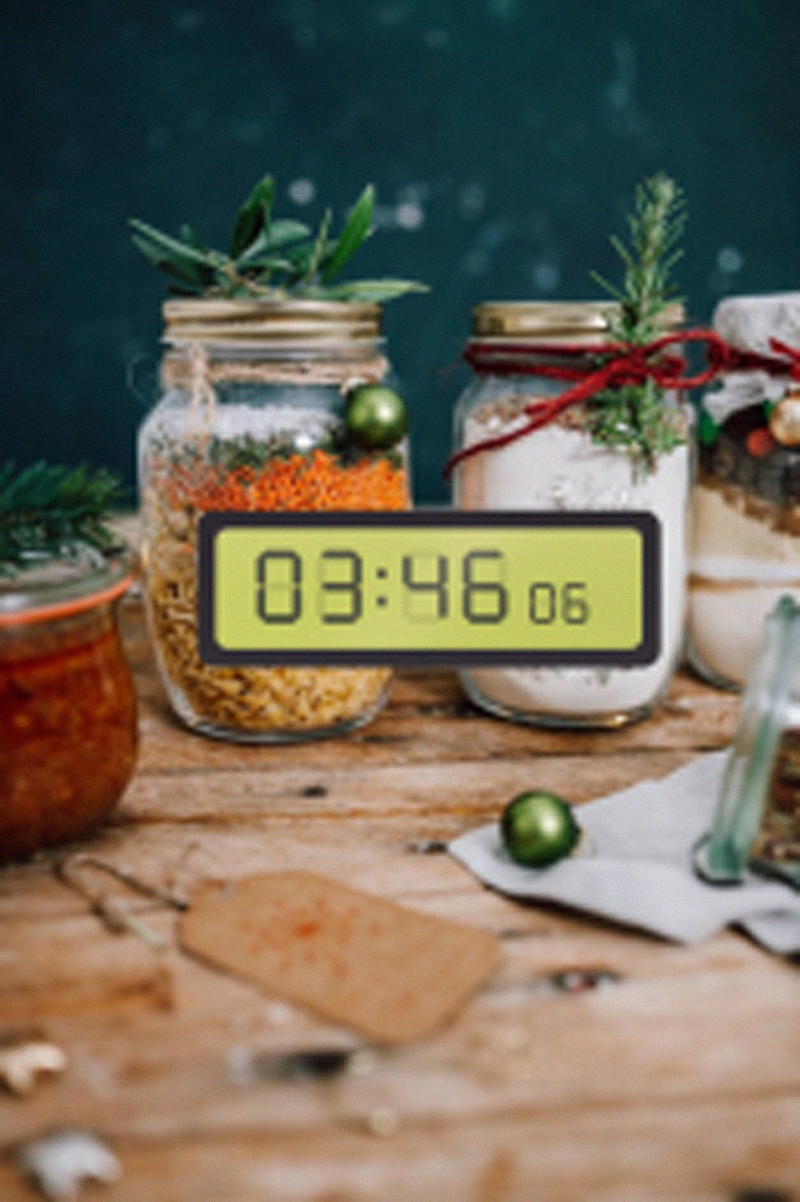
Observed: **3:46:06**
